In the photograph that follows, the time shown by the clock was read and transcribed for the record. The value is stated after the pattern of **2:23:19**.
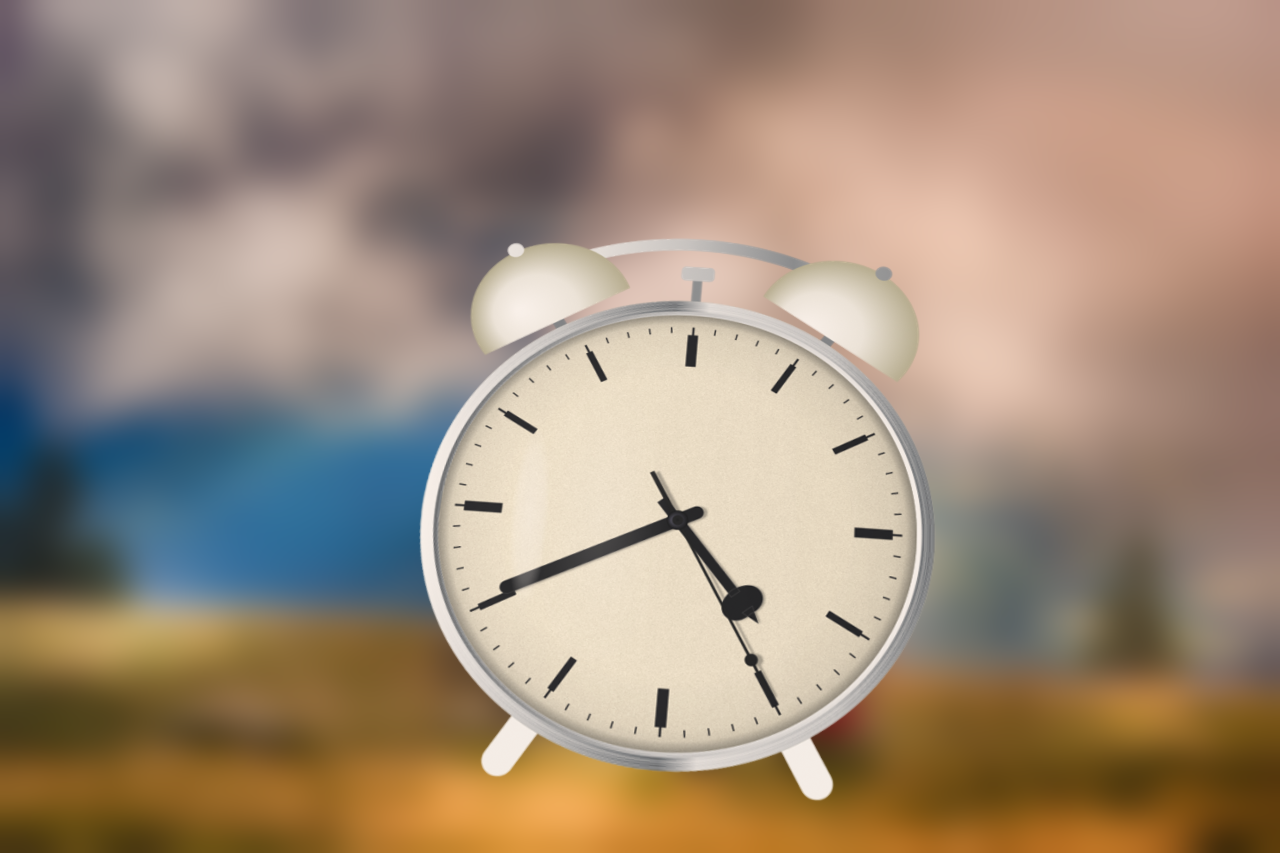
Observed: **4:40:25**
